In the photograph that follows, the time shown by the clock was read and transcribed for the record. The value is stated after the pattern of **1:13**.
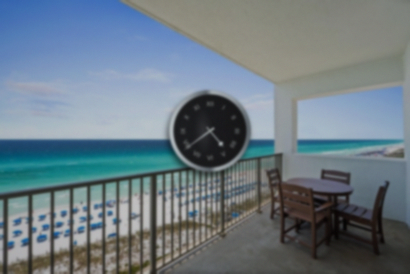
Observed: **4:39**
